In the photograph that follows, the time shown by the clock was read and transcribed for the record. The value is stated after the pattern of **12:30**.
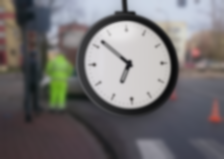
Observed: **6:52**
